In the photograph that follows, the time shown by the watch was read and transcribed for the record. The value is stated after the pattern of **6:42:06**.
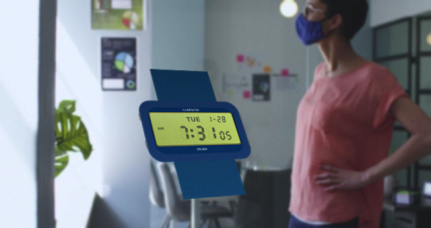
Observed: **7:31:05**
